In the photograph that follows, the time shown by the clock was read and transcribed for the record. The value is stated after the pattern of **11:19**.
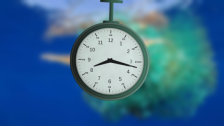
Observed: **8:17**
